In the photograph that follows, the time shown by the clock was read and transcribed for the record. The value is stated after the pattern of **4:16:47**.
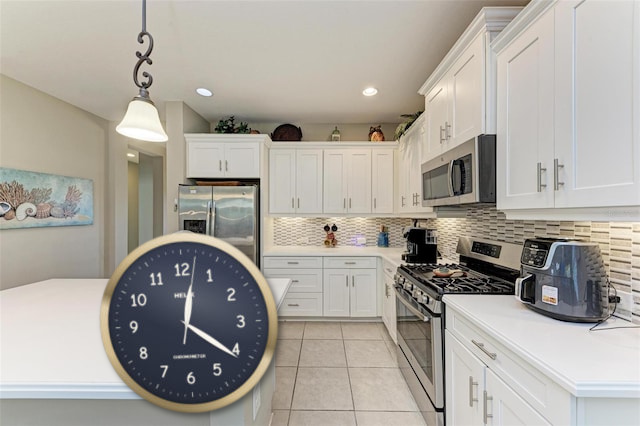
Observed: **12:21:02**
